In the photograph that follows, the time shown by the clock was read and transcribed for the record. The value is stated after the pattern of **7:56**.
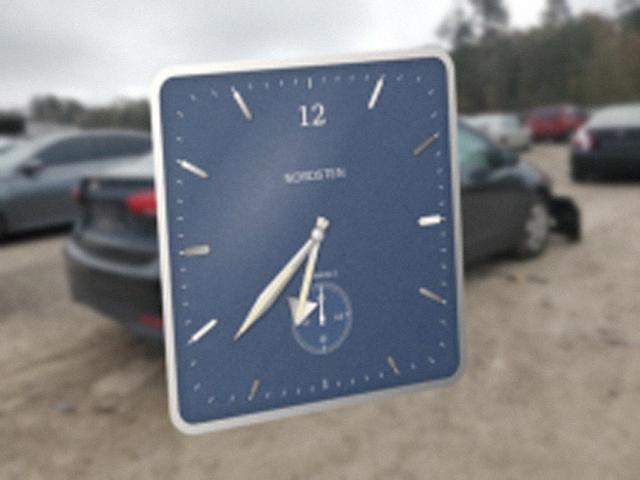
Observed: **6:38**
